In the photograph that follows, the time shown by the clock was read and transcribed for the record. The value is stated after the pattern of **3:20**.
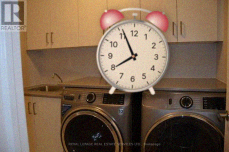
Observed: **7:56**
